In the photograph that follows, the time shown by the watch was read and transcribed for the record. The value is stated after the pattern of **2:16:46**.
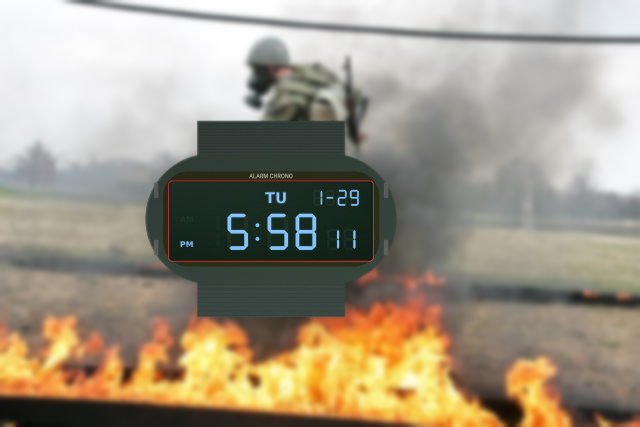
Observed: **5:58:11**
